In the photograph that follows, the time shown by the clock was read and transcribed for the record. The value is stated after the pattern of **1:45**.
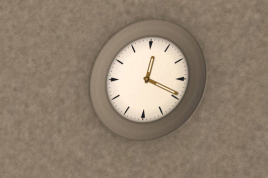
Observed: **12:19**
